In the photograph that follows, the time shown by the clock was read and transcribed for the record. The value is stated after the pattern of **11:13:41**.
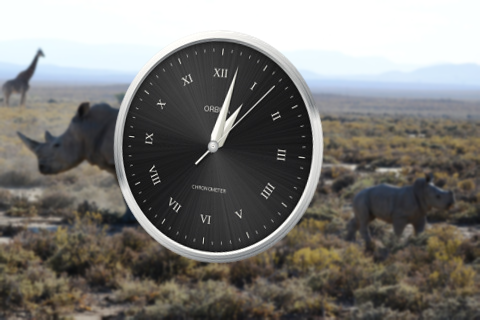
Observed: **1:02:07**
